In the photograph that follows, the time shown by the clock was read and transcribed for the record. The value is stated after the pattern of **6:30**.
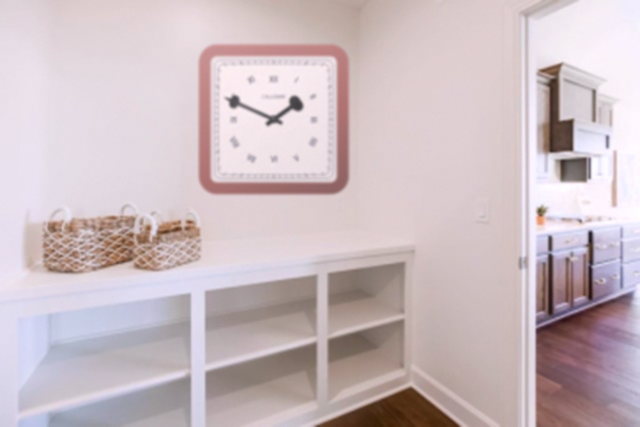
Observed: **1:49**
